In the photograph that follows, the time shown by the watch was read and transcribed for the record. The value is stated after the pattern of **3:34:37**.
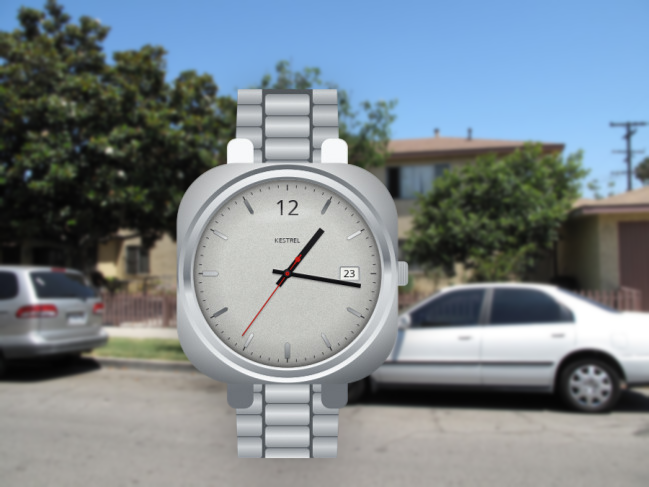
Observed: **1:16:36**
